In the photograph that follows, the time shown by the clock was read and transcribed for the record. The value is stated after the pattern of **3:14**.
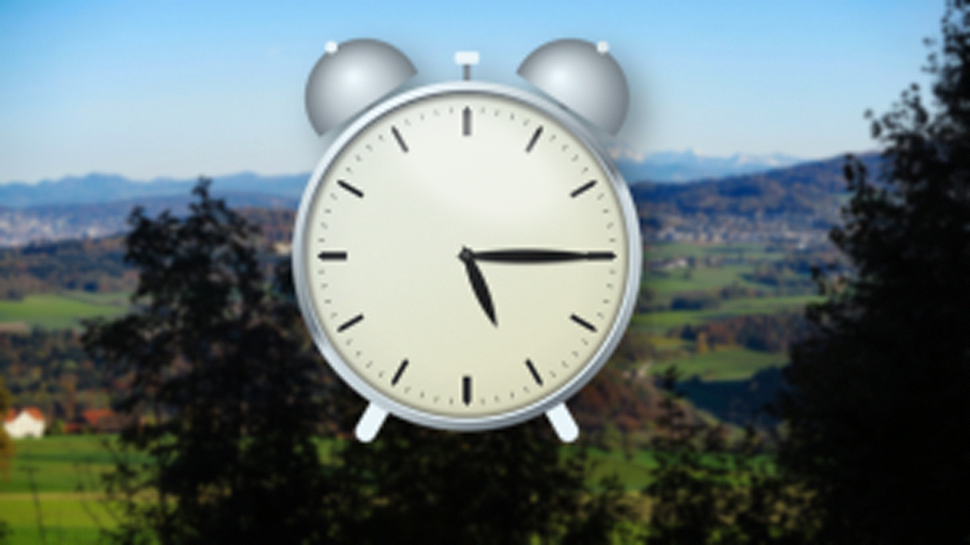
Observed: **5:15**
